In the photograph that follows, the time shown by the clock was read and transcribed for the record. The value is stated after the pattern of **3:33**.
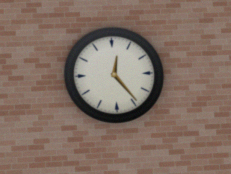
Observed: **12:24**
